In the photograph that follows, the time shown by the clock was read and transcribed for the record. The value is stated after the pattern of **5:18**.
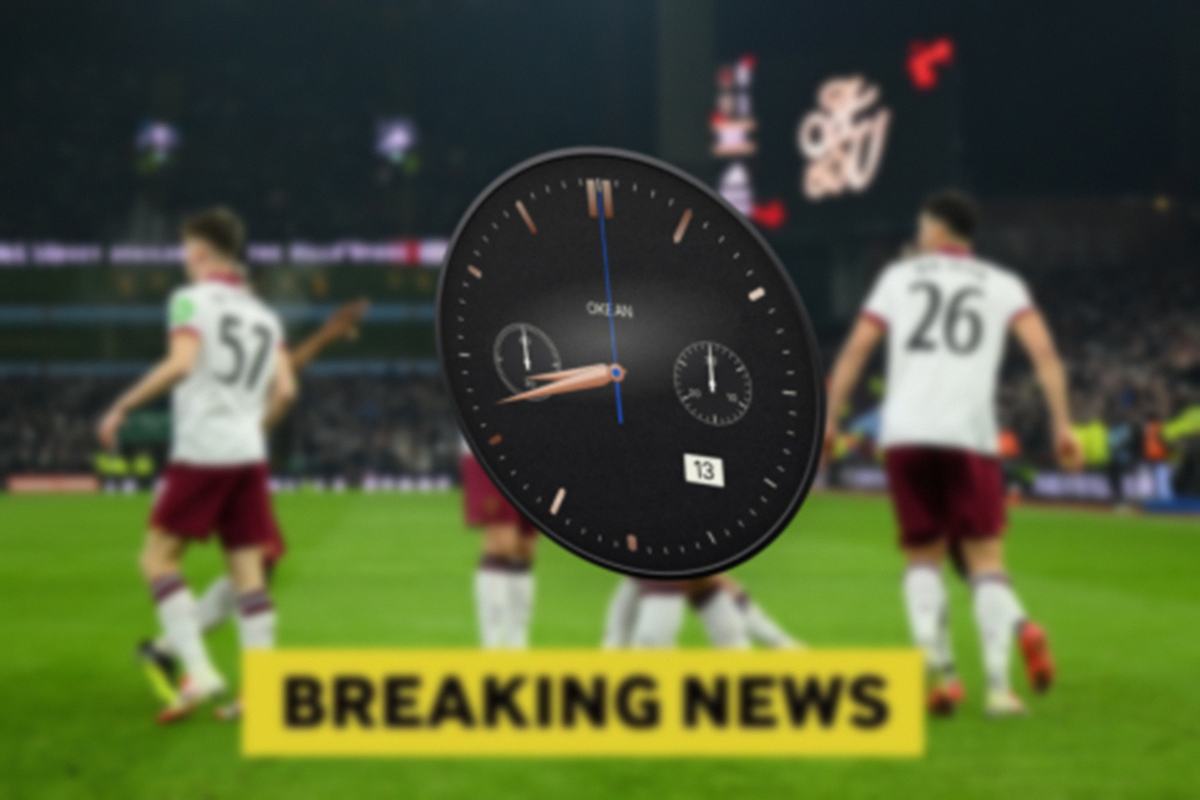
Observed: **8:42**
